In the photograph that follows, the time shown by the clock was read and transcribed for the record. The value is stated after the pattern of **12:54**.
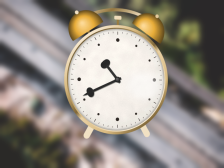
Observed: **10:41**
